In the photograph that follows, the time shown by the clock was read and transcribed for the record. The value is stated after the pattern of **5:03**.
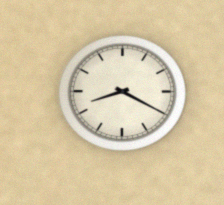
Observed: **8:20**
